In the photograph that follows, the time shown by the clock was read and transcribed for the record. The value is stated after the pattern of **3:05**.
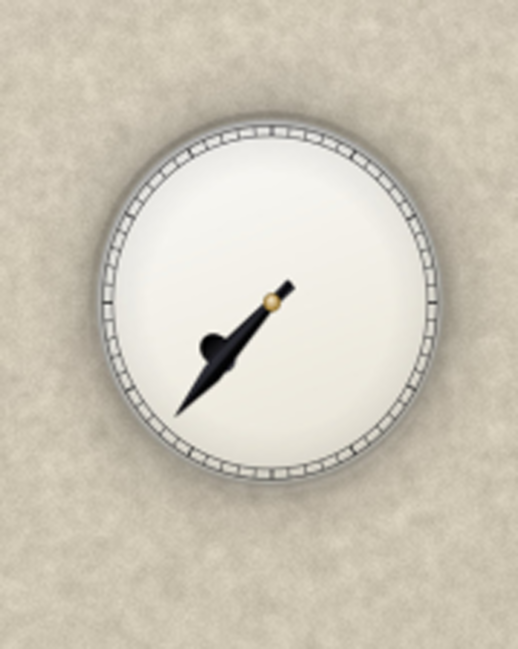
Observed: **7:37**
